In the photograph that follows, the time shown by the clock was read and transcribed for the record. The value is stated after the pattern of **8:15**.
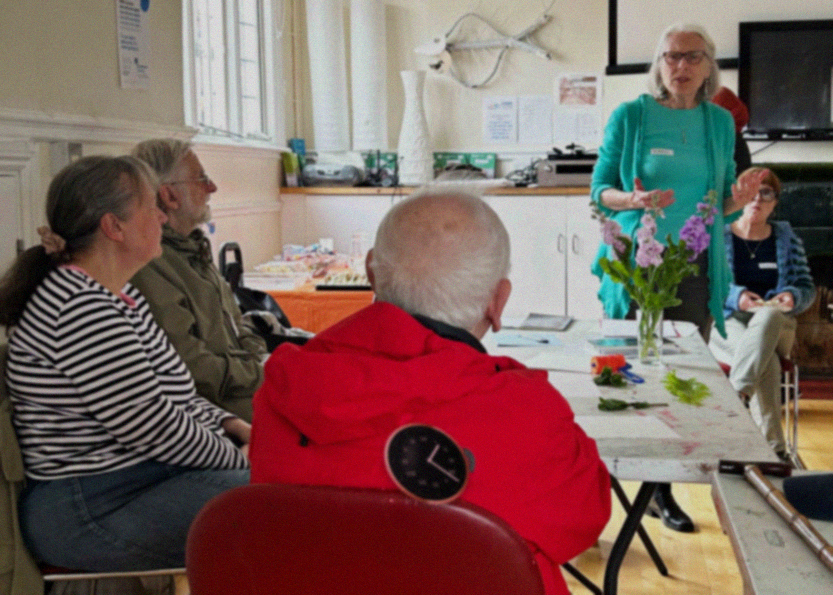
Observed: **1:22**
